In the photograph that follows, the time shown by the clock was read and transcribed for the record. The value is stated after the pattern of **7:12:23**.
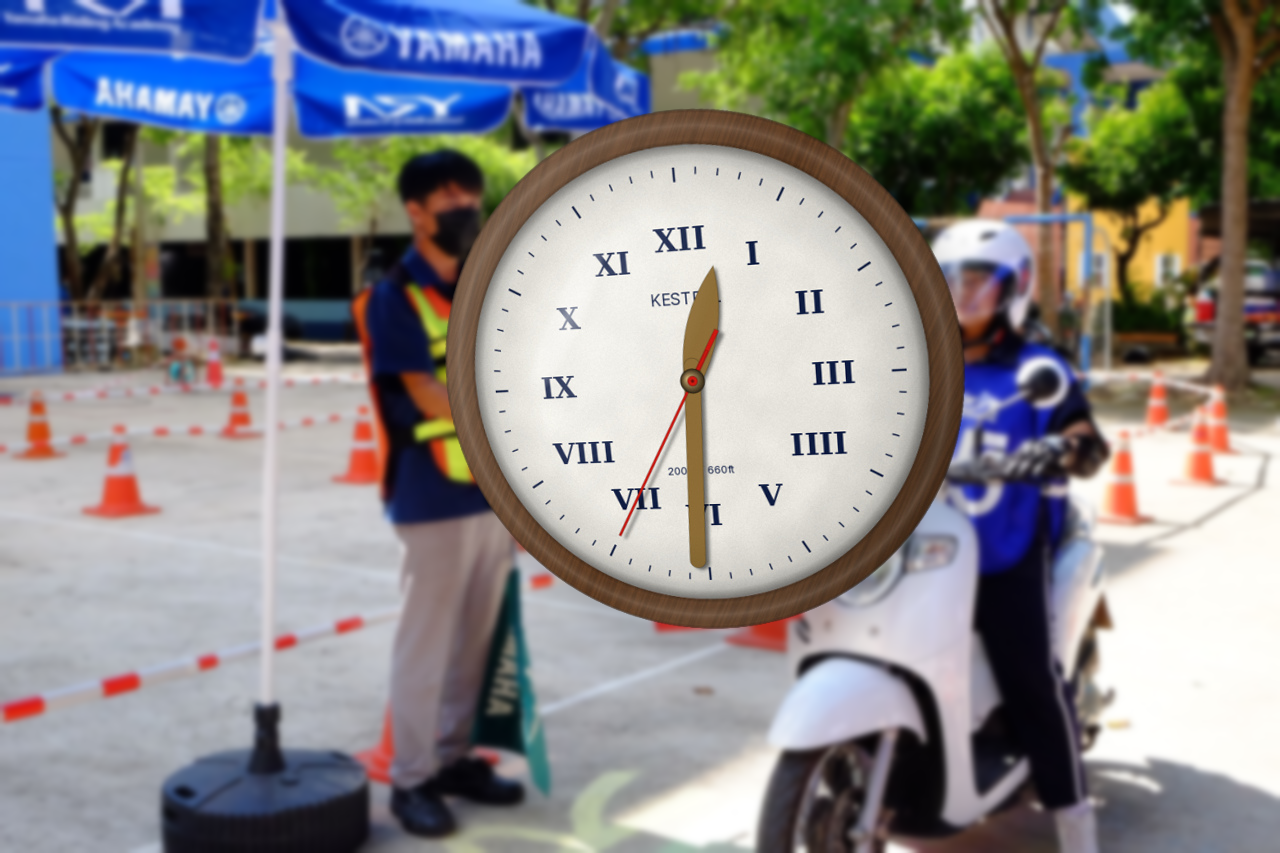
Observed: **12:30:35**
